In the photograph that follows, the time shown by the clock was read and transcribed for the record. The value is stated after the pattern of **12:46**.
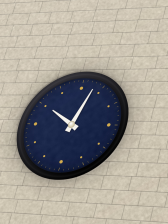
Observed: **10:03**
